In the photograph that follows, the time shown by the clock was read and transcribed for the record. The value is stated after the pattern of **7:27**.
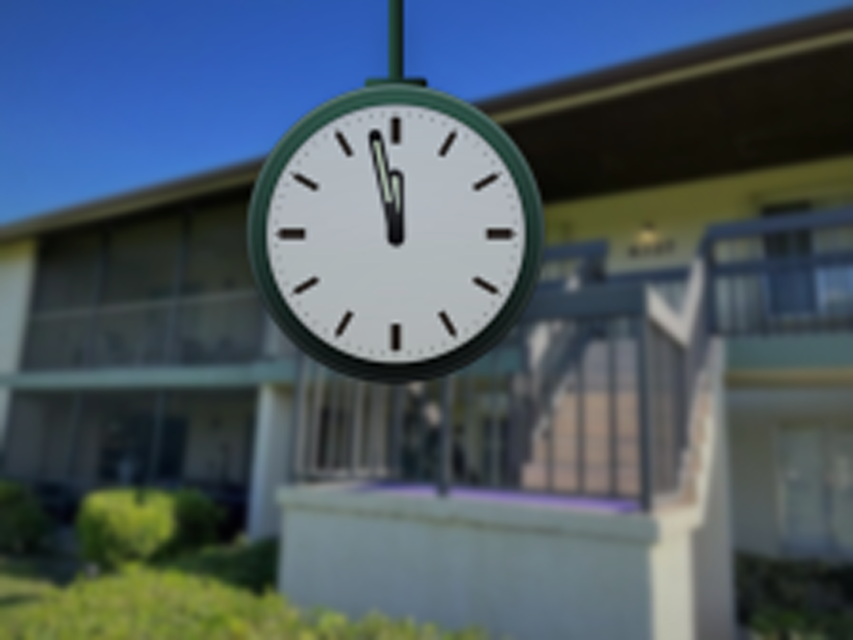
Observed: **11:58**
